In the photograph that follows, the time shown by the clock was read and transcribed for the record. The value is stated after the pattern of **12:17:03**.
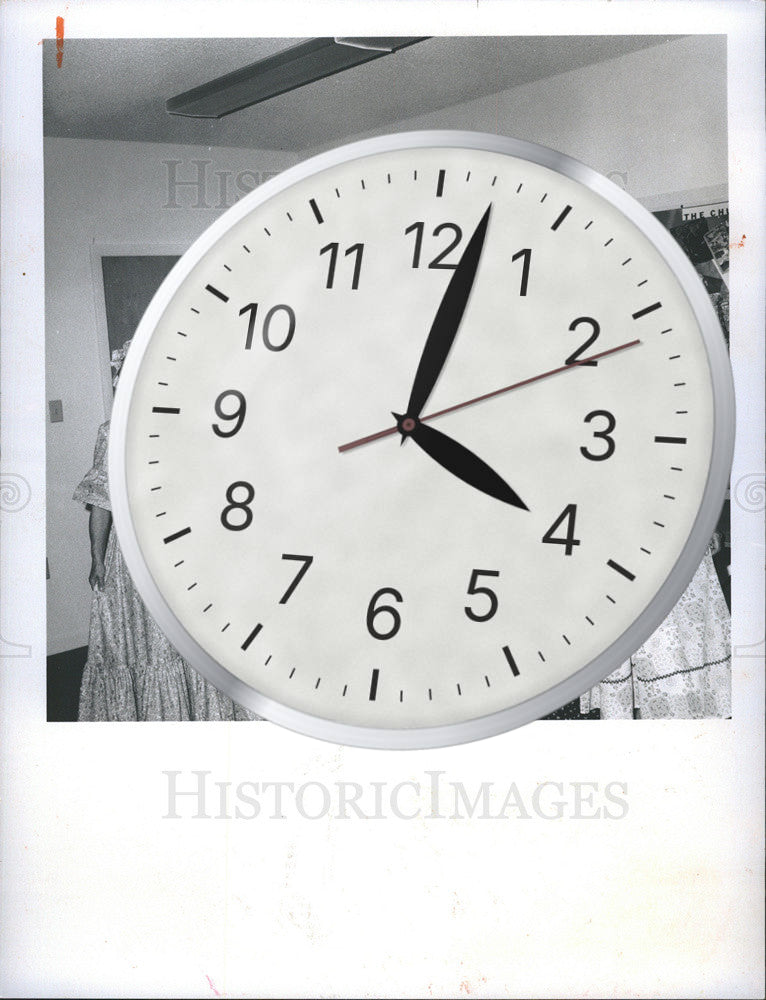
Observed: **4:02:11**
